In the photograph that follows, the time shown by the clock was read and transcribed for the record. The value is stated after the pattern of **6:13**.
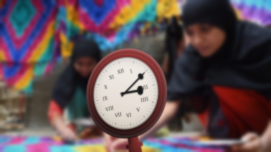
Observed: **3:10**
